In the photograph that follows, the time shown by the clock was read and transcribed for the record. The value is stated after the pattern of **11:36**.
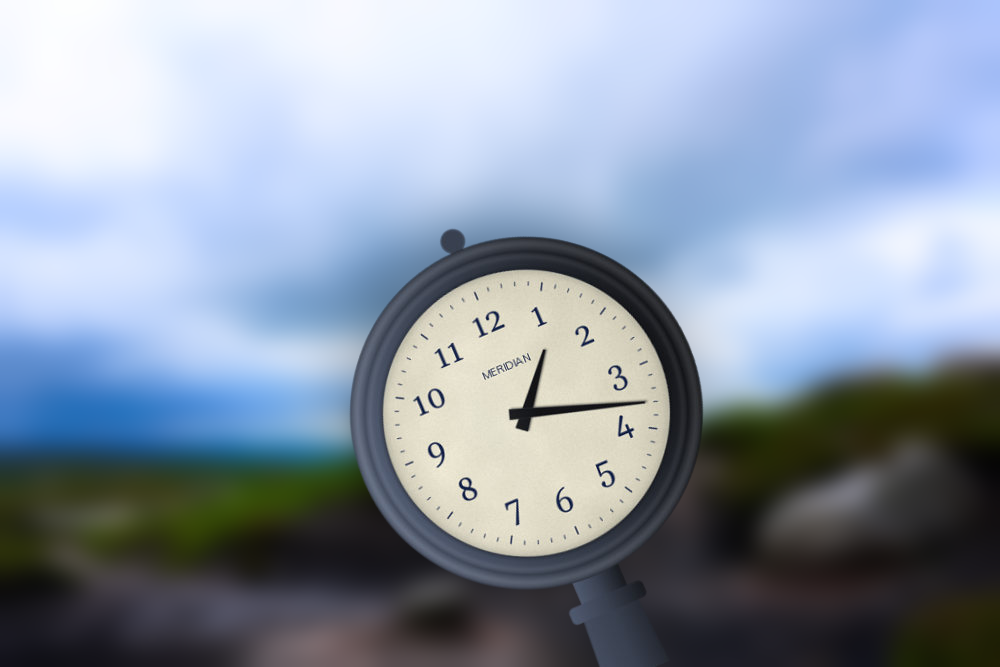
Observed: **1:18**
